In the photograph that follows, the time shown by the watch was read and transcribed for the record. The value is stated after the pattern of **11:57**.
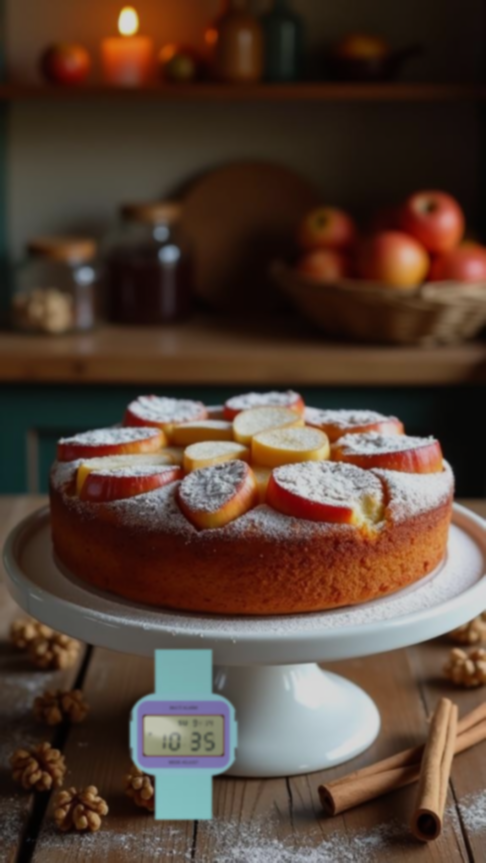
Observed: **10:35**
